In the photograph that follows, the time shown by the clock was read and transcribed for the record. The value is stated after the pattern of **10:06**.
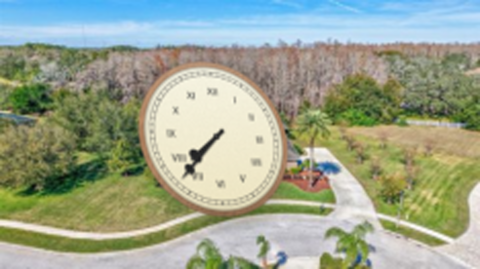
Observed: **7:37**
